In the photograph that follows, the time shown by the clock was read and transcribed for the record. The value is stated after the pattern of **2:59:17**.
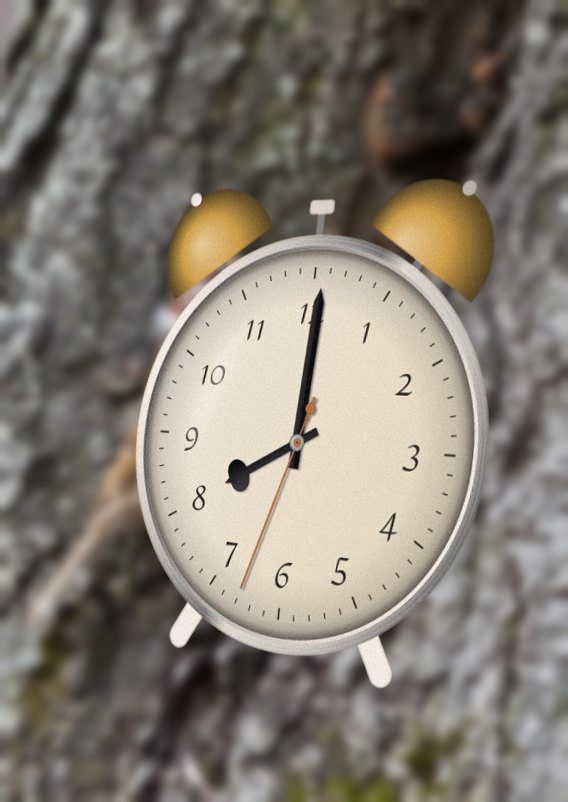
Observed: **8:00:33**
